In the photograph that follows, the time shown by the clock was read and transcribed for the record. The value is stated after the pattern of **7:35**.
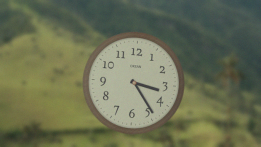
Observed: **3:24**
